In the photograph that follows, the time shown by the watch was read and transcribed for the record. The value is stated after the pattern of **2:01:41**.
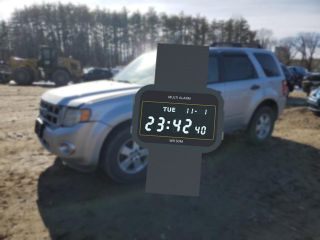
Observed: **23:42:40**
